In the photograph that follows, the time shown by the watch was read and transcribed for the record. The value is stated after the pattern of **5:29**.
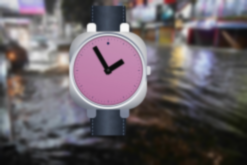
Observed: **1:55**
